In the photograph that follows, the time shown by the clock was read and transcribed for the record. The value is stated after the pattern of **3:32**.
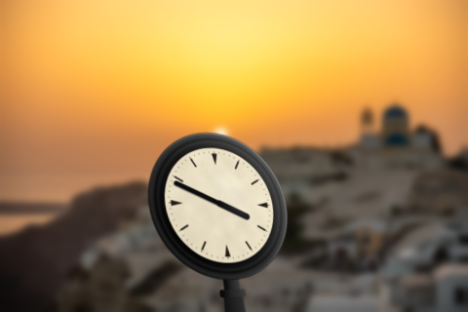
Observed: **3:49**
